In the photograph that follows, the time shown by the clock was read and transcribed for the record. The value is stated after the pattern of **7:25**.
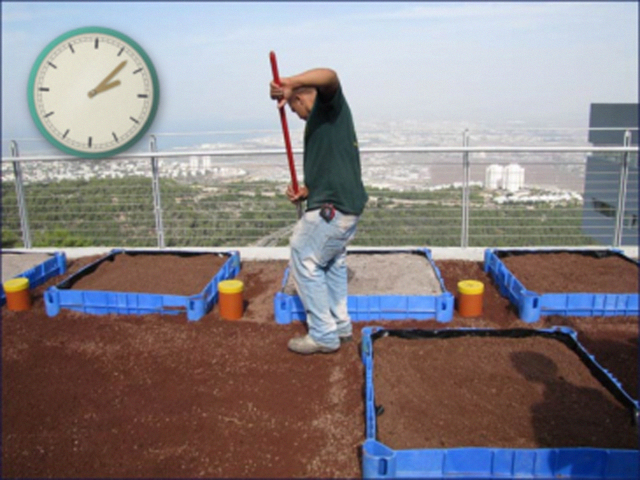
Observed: **2:07**
